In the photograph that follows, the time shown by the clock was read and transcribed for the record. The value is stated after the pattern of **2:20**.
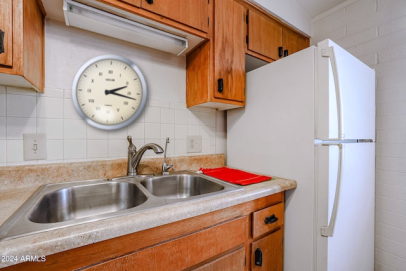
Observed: **2:17**
